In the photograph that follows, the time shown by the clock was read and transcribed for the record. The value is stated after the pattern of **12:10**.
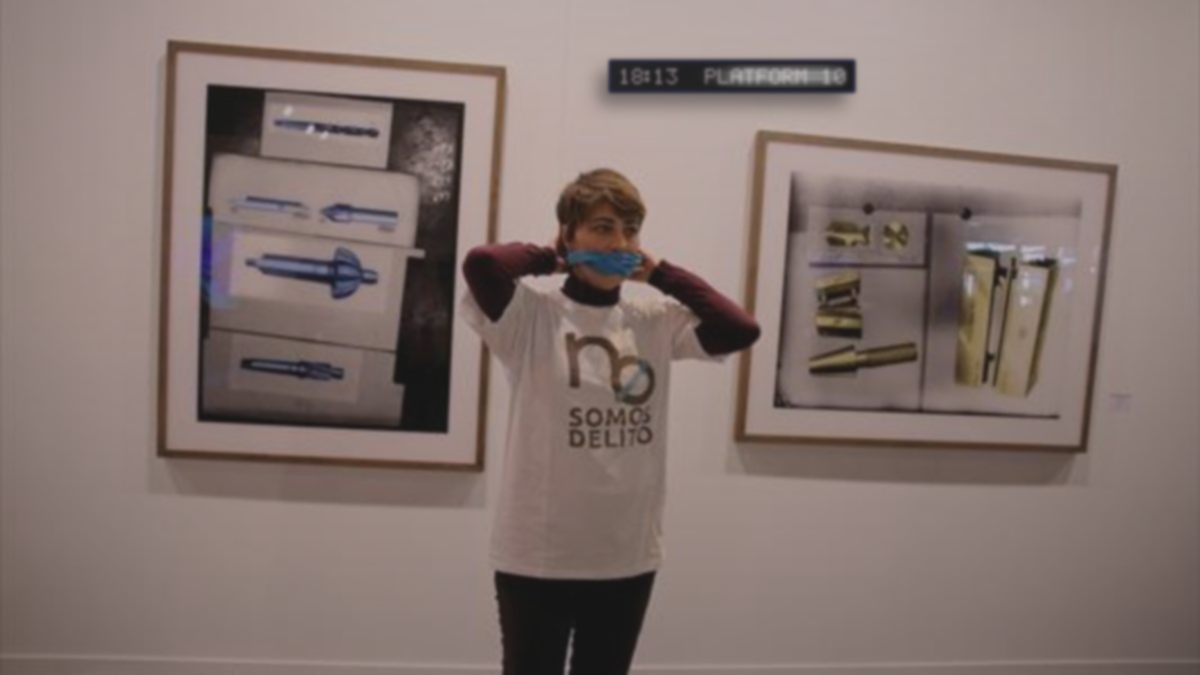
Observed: **18:13**
